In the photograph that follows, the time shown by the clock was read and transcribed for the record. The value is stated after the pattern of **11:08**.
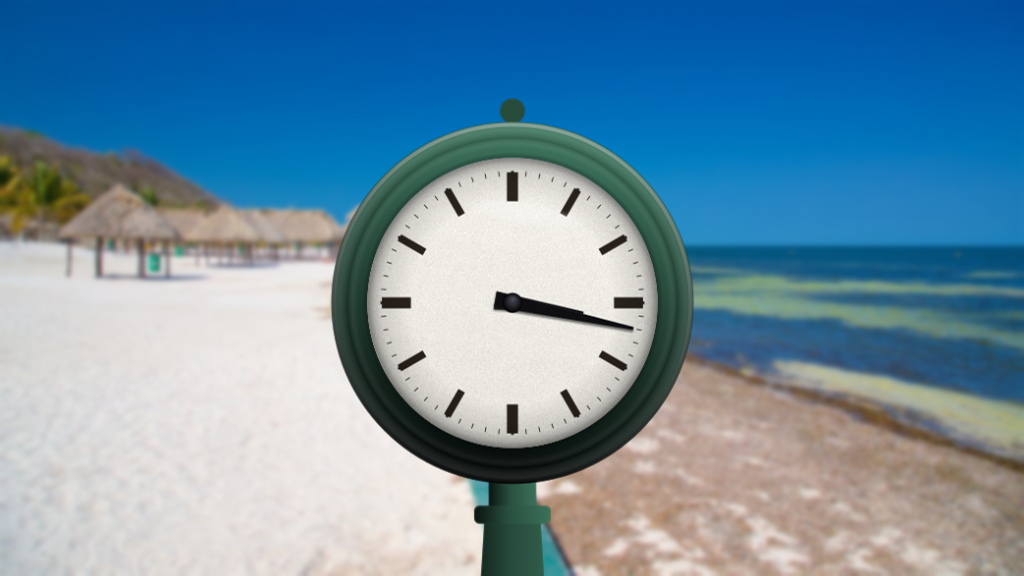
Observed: **3:17**
